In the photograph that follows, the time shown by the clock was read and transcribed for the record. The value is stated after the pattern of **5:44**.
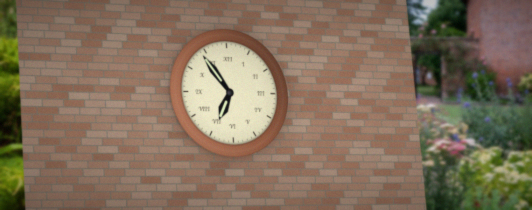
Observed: **6:54**
